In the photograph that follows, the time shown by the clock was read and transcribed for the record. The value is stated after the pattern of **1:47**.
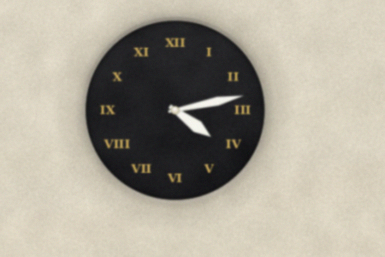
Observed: **4:13**
